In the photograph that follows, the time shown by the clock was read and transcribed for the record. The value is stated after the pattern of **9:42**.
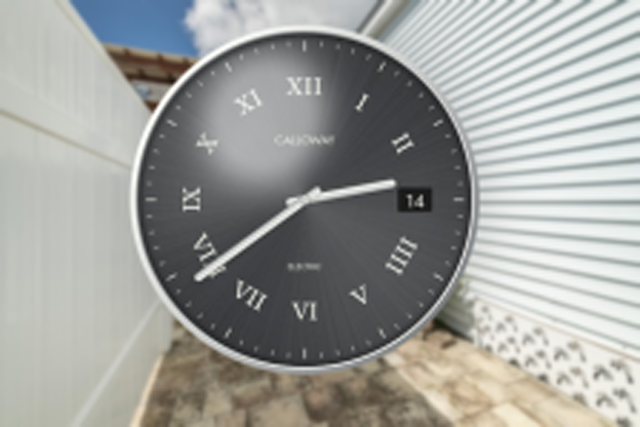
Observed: **2:39**
